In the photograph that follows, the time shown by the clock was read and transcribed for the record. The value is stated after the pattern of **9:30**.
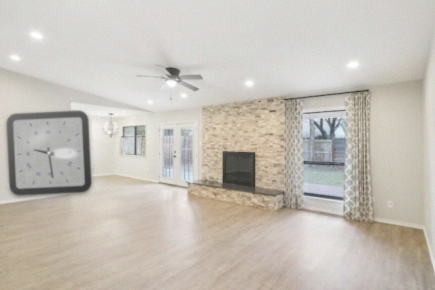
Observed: **9:29**
